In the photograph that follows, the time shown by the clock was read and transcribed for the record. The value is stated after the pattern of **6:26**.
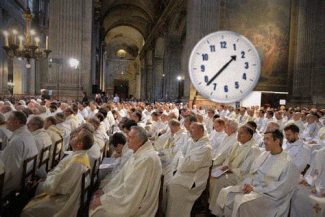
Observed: **1:38**
